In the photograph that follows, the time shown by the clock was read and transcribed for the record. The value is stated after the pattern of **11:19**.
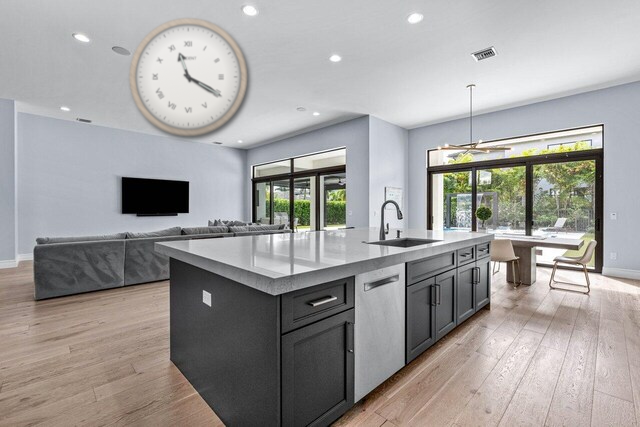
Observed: **11:20**
